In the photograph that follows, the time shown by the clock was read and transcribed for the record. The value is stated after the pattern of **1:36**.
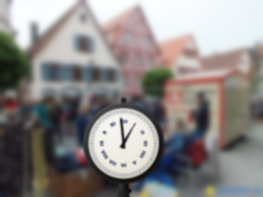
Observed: **12:59**
